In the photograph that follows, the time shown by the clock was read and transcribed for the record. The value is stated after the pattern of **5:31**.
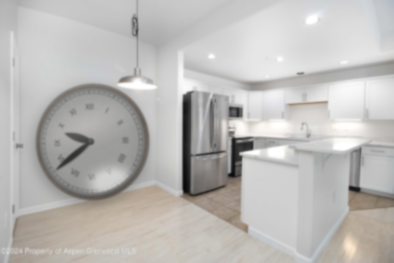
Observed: **9:39**
